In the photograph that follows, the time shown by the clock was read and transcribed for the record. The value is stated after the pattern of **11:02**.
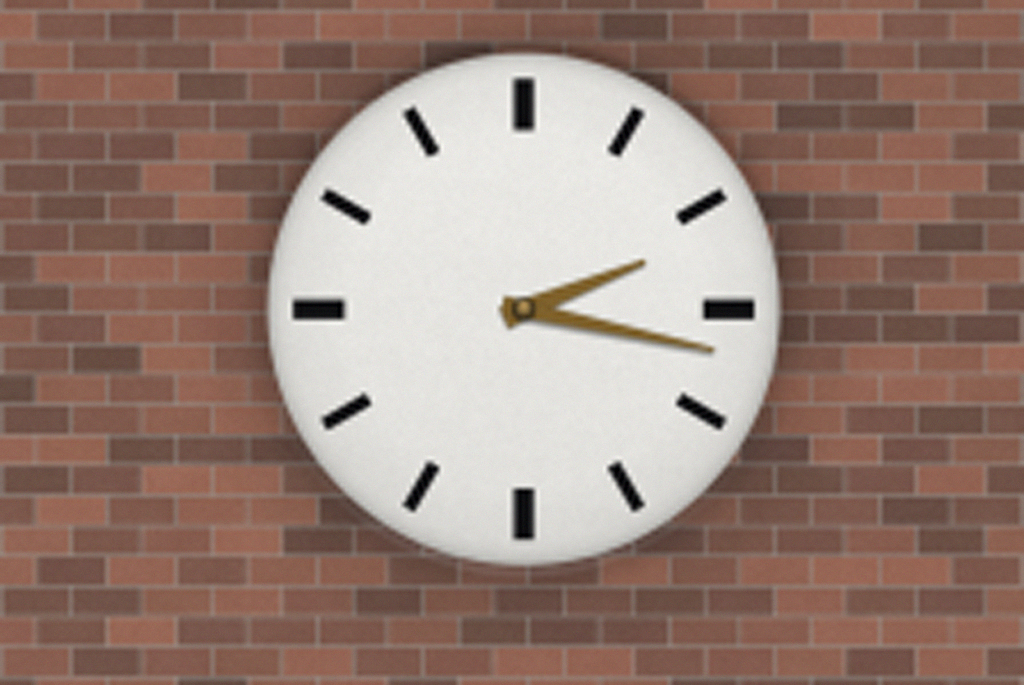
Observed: **2:17**
